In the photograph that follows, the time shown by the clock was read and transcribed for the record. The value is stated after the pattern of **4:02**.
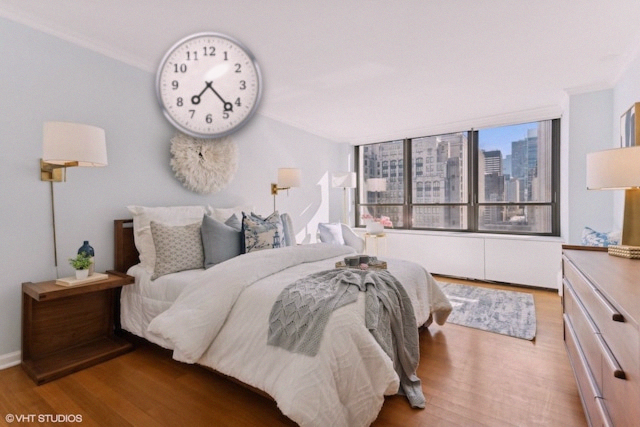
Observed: **7:23**
